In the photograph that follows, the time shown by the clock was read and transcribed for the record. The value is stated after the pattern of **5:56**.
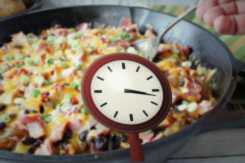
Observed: **3:17**
